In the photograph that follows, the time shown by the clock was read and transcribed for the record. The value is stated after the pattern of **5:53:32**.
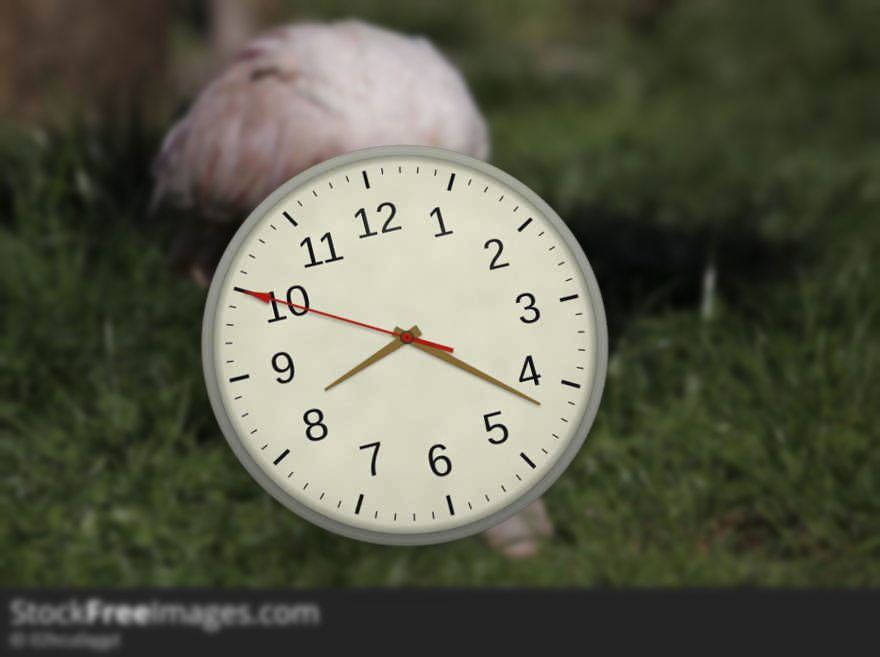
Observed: **8:21:50**
